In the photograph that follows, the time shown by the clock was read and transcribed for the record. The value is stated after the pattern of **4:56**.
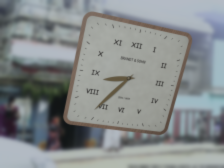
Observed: **8:36**
